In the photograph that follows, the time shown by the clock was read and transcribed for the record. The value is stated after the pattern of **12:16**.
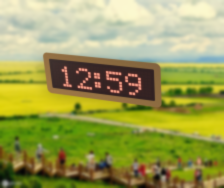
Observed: **12:59**
